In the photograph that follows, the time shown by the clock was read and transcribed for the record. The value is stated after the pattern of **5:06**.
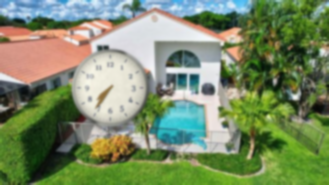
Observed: **7:36**
